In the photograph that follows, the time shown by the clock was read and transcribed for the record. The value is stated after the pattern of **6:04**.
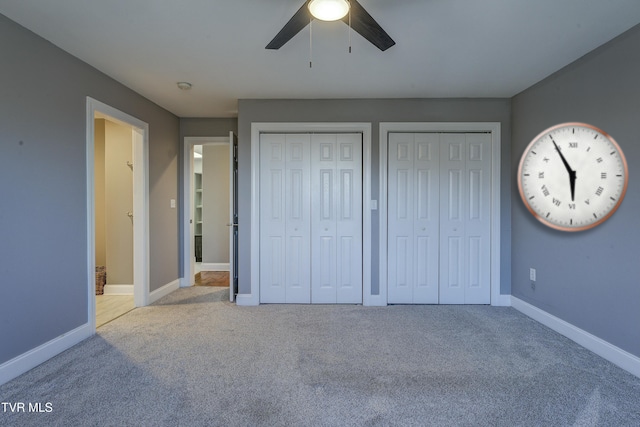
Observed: **5:55**
